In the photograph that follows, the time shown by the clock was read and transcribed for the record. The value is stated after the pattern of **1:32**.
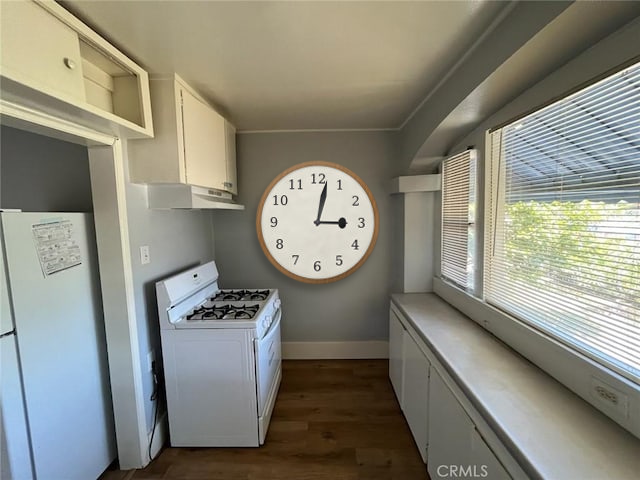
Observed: **3:02**
